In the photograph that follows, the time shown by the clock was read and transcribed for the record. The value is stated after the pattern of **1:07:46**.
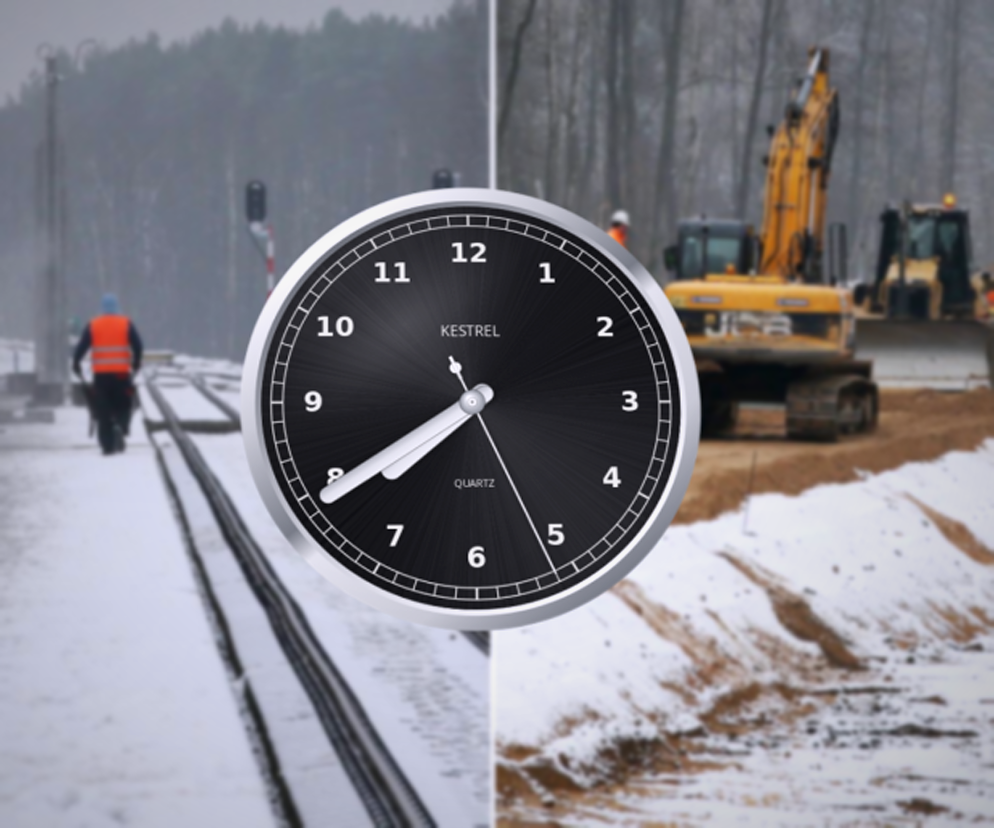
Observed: **7:39:26**
